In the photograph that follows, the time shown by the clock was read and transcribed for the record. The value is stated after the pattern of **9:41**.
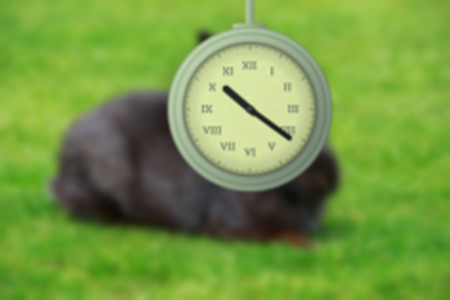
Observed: **10:21**
